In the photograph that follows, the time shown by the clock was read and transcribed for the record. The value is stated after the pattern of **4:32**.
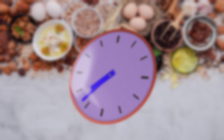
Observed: **7:37**
